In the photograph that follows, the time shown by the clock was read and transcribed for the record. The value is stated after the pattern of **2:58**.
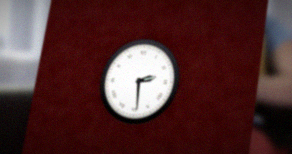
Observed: **2:29**
